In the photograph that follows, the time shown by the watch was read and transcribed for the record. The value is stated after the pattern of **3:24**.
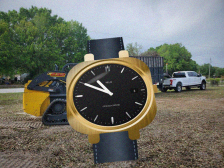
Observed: **10:50**
